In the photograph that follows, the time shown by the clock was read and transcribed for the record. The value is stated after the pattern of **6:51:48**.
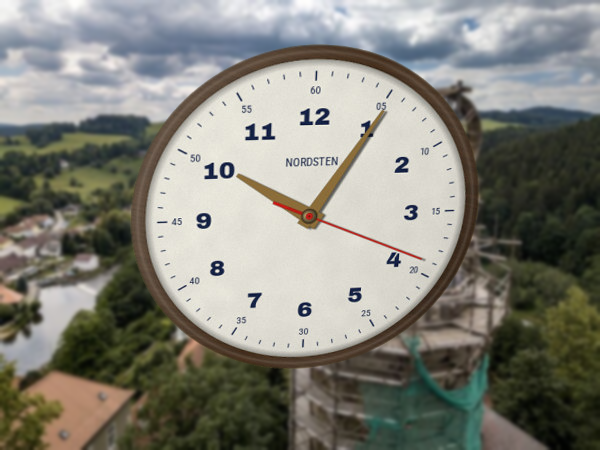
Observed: **10:05:19**
